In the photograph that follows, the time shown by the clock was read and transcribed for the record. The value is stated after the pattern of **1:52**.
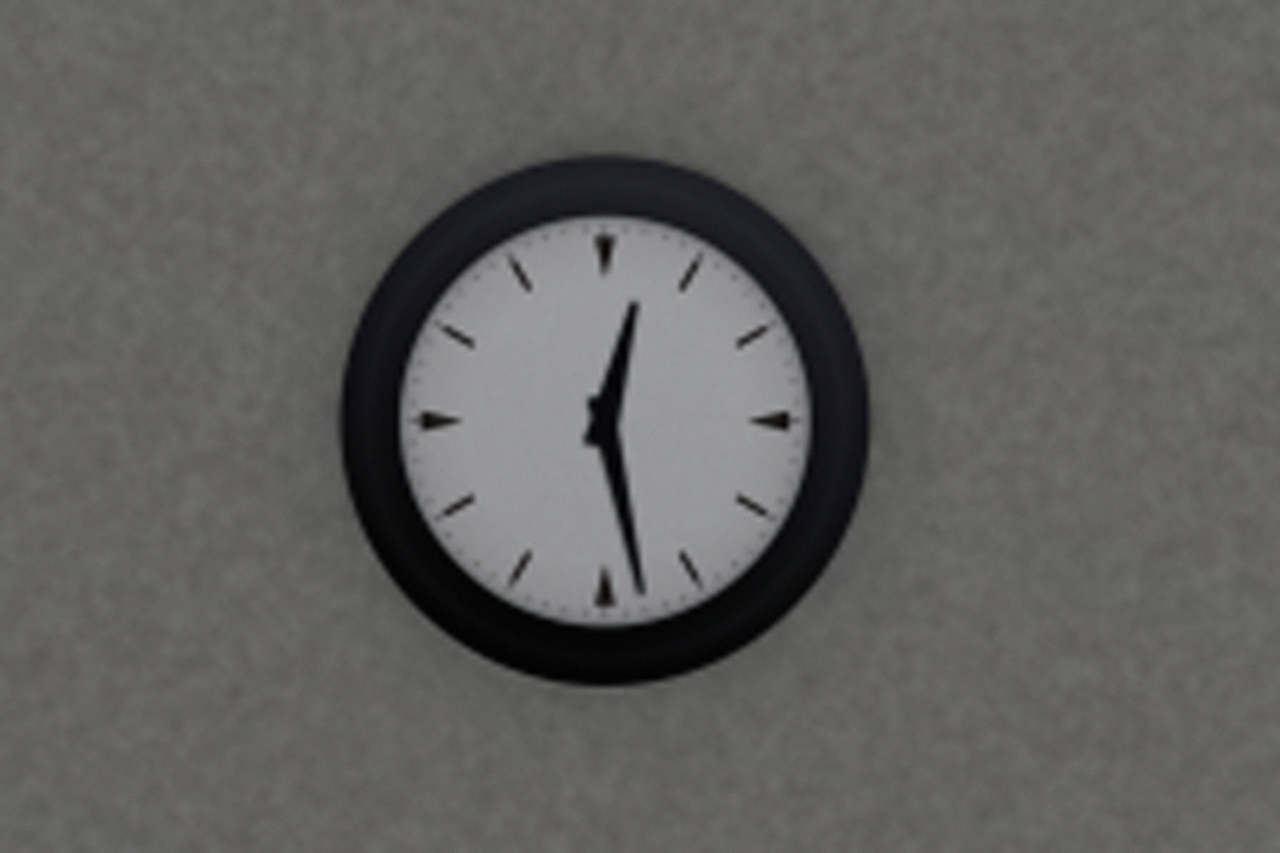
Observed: **12:28**
